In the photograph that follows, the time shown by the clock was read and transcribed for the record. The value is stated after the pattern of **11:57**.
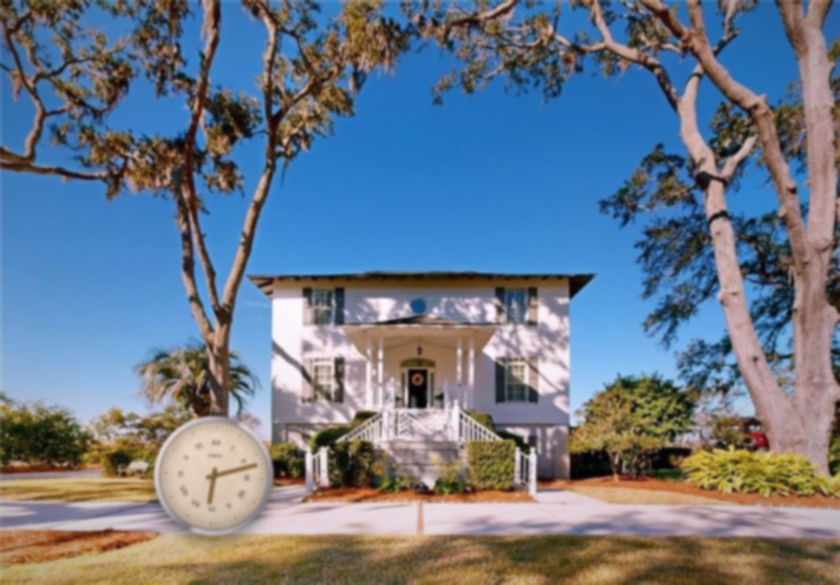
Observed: **6:12**
